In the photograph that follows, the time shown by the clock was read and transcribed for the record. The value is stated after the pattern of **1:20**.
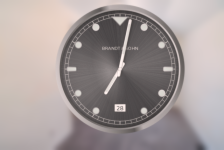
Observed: **7:02**
